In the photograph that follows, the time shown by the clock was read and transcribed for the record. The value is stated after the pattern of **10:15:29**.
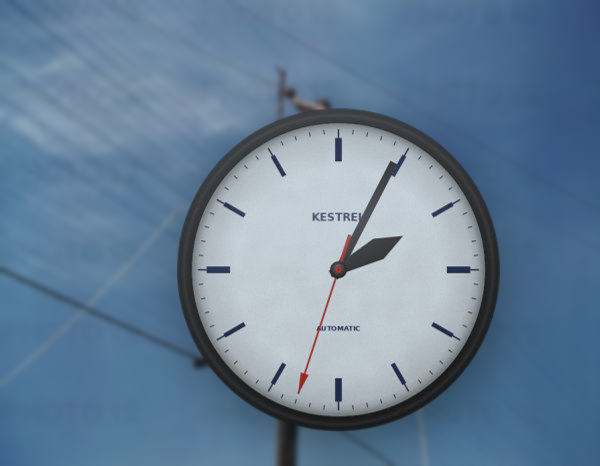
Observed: **2:04:33**
